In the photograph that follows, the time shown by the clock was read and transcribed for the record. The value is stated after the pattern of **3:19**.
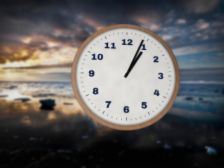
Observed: **1:04**
